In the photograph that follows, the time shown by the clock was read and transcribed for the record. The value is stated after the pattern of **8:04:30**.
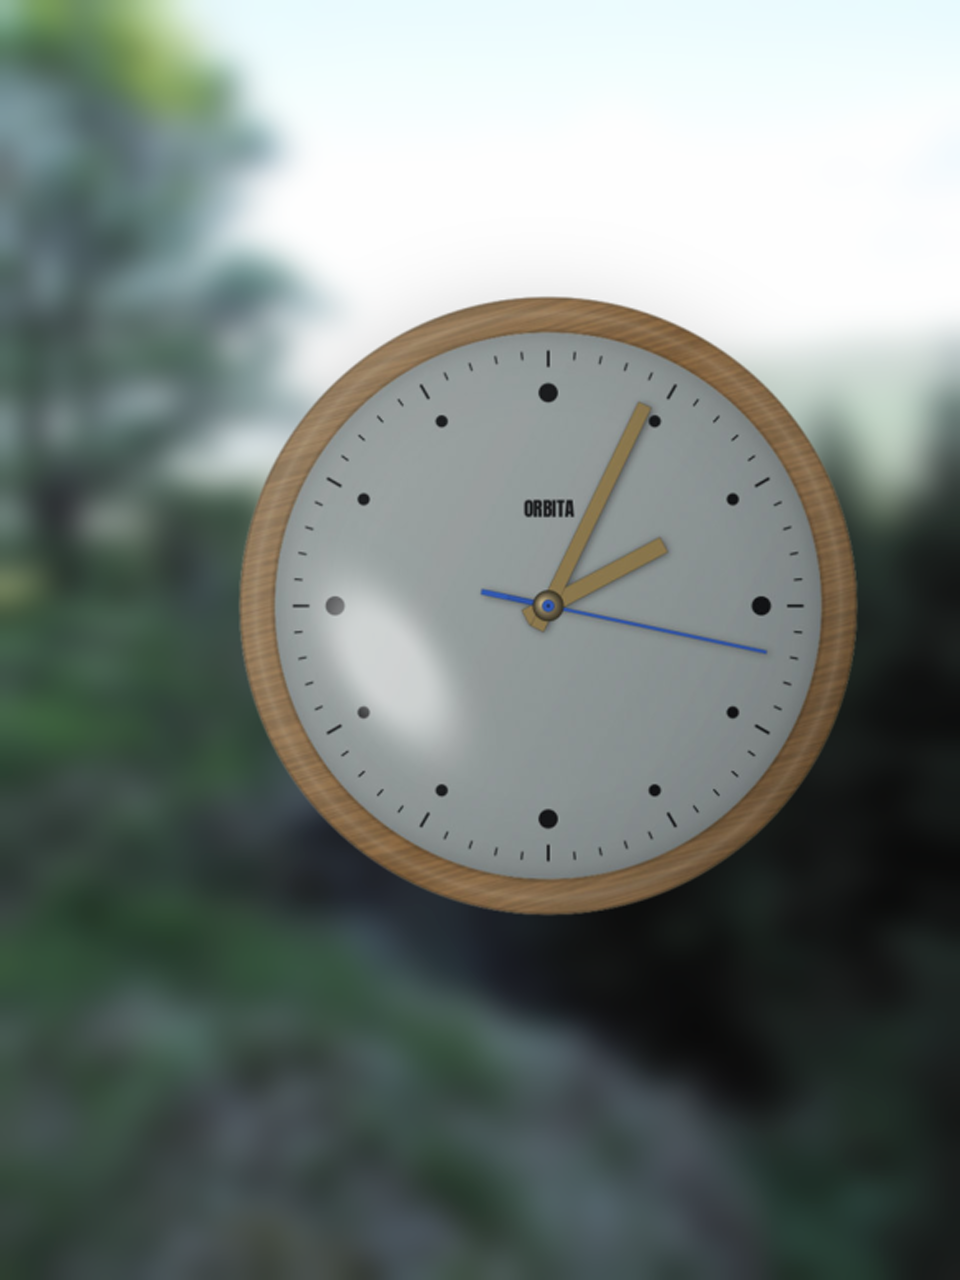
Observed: **2:04:17**
